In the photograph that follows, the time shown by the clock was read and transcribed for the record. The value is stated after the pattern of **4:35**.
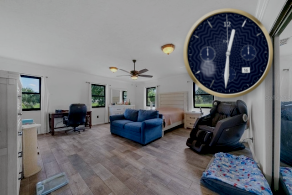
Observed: **12:31**
